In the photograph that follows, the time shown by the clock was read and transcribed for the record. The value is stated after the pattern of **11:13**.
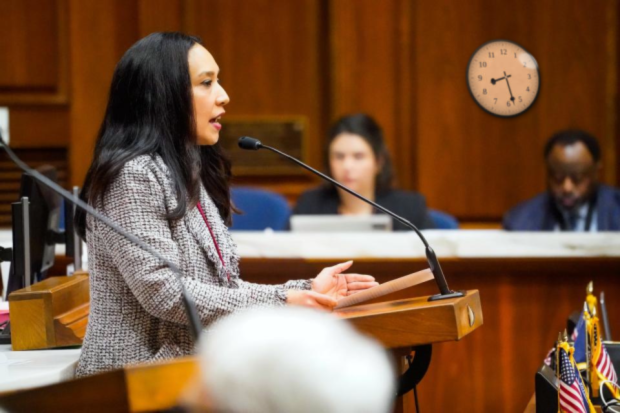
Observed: **8:28**
